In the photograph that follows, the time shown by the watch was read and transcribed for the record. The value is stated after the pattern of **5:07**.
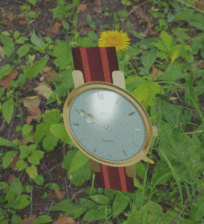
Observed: **9:50**
